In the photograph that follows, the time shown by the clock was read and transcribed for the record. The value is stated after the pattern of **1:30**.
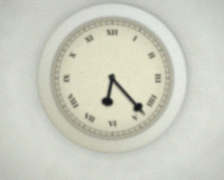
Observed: **6:23**
